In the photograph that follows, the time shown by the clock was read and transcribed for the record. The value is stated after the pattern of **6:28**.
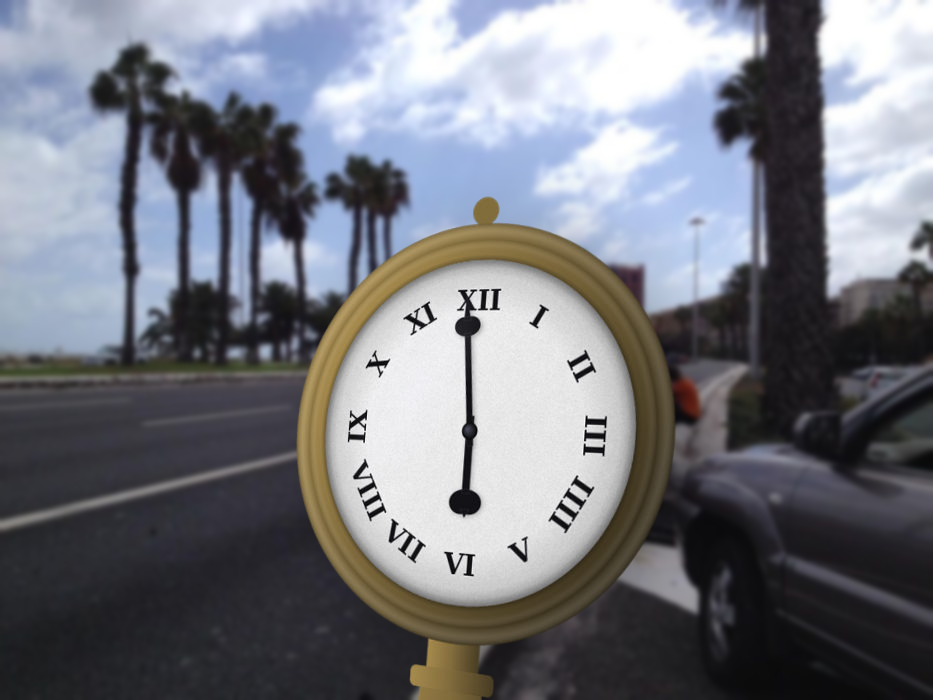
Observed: **5:59**
